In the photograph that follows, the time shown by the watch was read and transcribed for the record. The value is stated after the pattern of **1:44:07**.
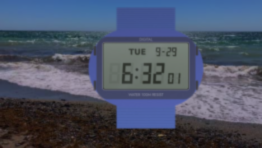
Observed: **6:32:01**
